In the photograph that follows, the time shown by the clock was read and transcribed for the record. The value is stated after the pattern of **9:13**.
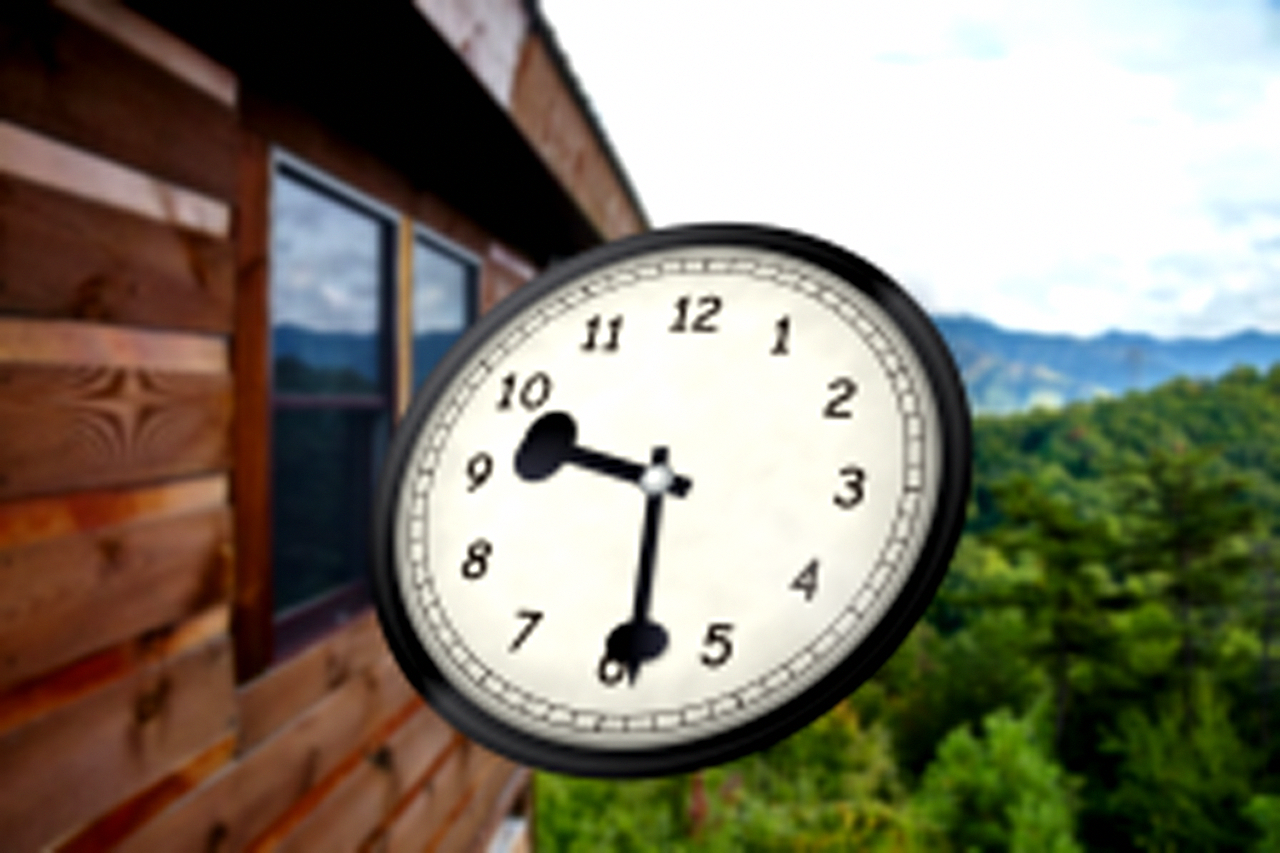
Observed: **9:29**
